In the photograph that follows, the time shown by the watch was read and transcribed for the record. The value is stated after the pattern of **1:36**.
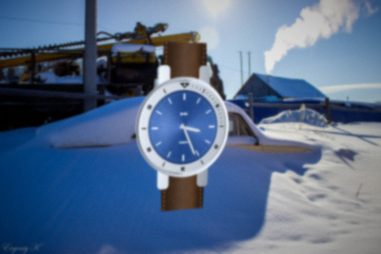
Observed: **3:26**
